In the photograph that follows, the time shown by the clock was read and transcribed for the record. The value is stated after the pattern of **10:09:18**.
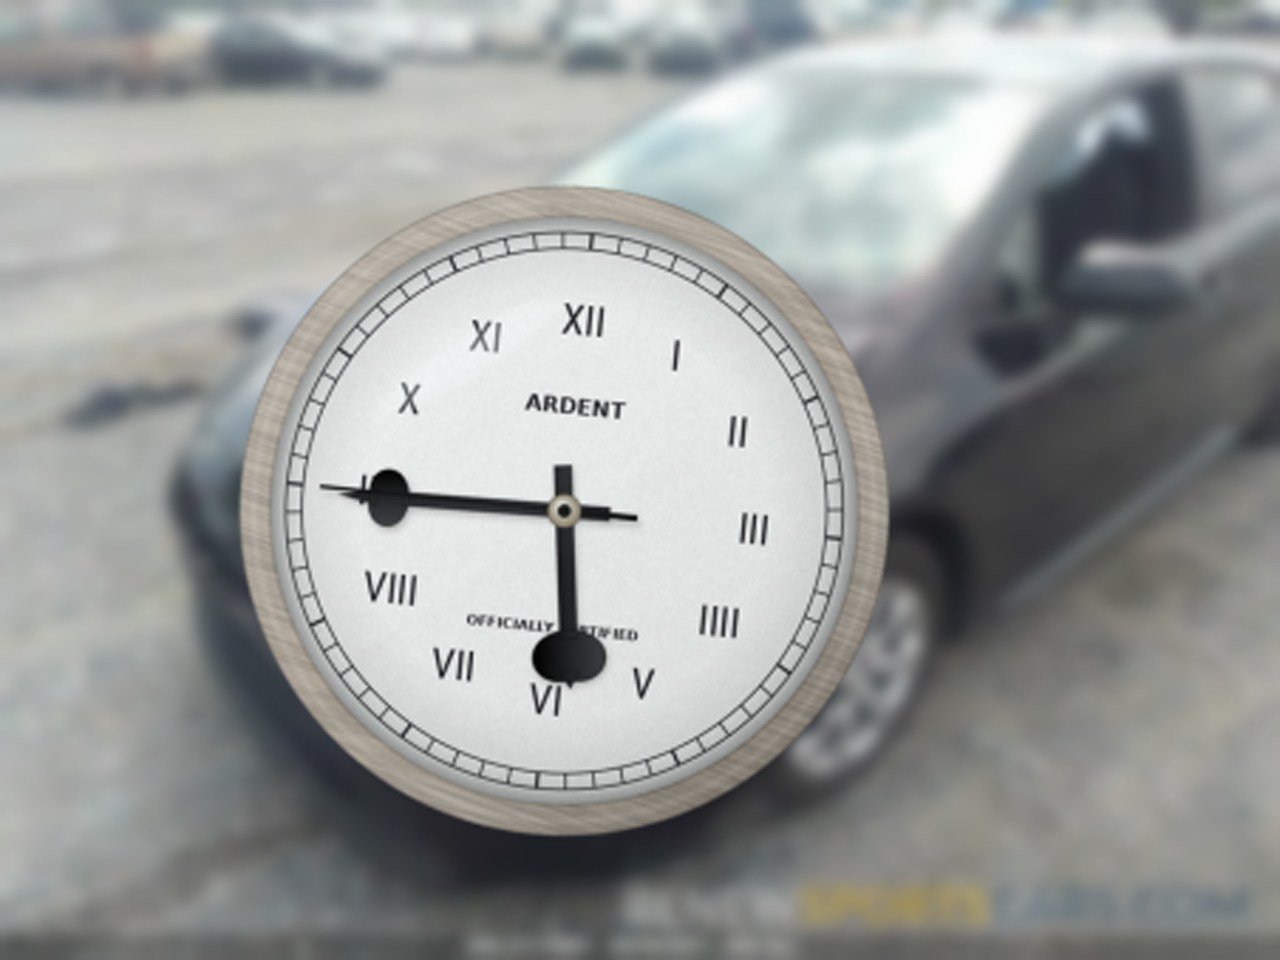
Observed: **5:44:45**
